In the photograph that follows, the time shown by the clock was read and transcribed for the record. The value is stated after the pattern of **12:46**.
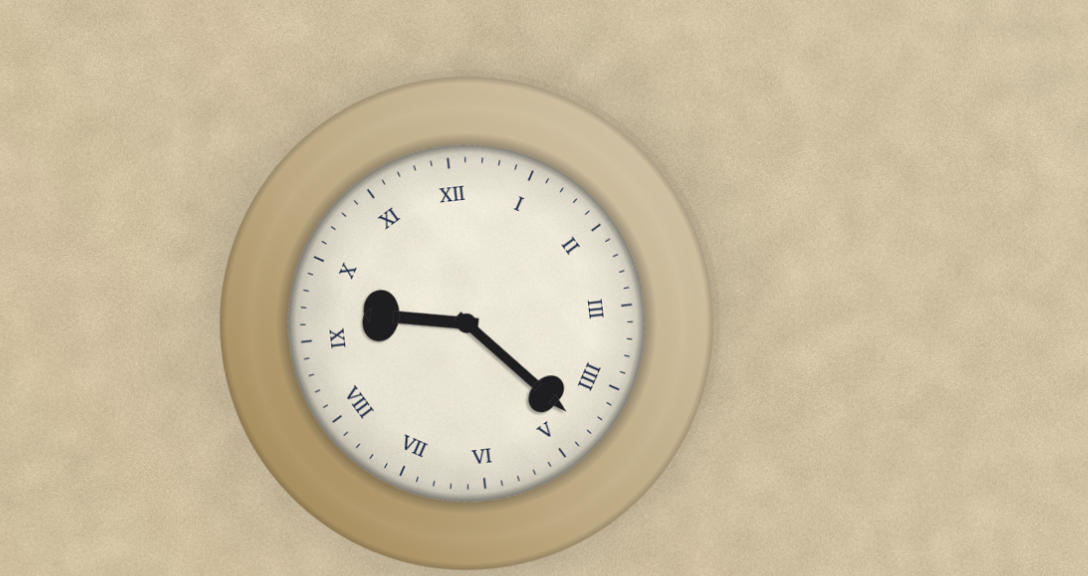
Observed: **9:23**
